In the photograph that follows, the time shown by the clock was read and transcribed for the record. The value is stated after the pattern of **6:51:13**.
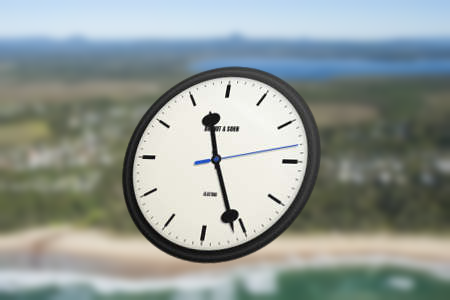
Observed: **11:26:13**
